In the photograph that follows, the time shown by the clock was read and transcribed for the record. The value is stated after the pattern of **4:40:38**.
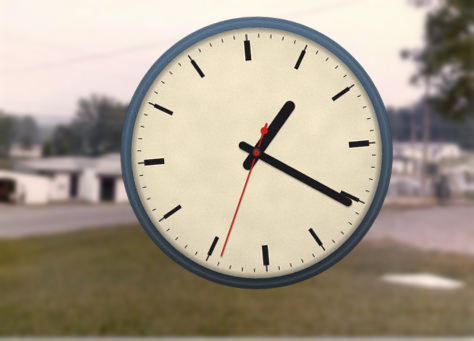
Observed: **1:20:34**
